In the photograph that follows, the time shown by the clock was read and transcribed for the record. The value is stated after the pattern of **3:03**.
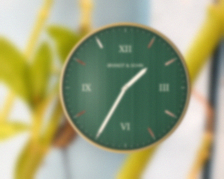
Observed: **1:35**
